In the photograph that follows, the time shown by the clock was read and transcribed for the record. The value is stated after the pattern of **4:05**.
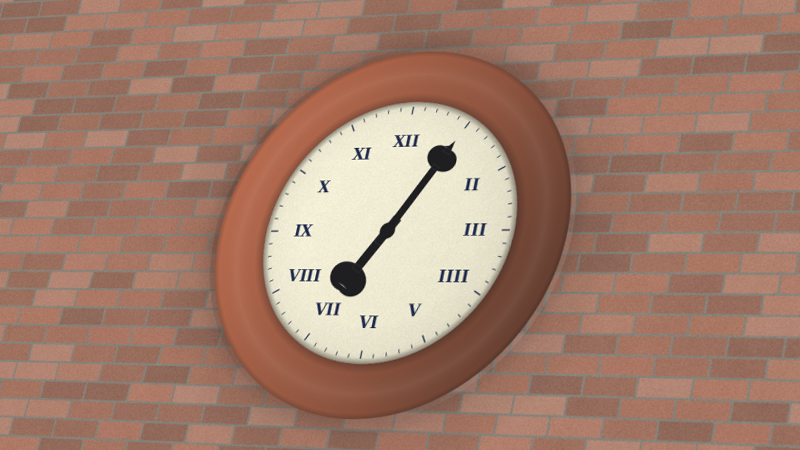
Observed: **7:05**
